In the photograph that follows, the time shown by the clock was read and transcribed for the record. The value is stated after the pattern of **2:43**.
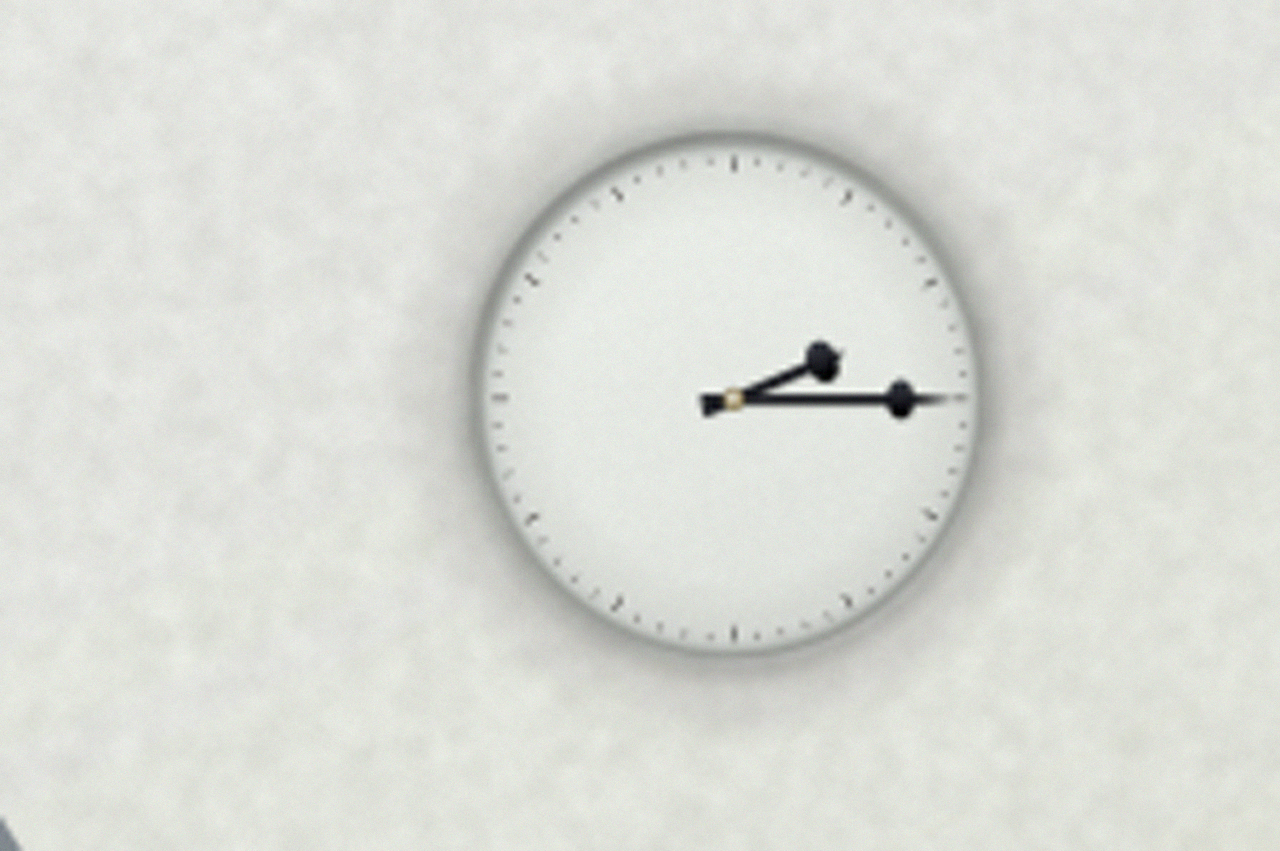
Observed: **2:15**
